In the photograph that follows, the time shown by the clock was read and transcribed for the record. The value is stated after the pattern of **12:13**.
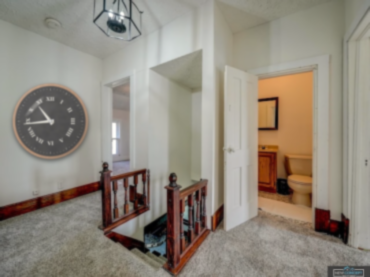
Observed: **10:44**
